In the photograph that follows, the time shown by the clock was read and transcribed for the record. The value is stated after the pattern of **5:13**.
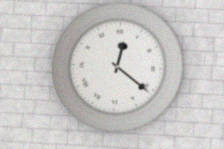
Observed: **12:21**
